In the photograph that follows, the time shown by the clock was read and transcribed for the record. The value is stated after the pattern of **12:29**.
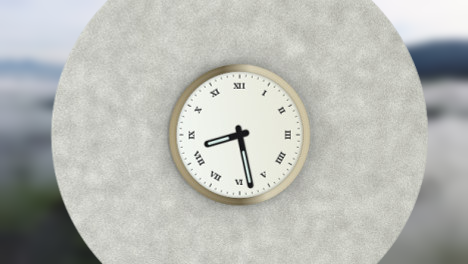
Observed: **8:28**
